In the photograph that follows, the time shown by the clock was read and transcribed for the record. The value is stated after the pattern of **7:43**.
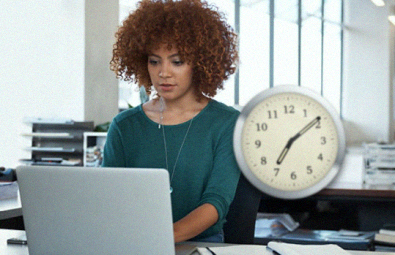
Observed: **7:09**
